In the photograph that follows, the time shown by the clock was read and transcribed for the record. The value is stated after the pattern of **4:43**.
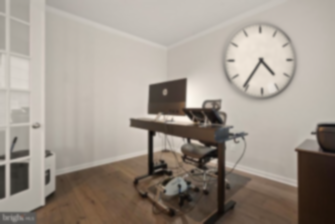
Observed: **4:36**
